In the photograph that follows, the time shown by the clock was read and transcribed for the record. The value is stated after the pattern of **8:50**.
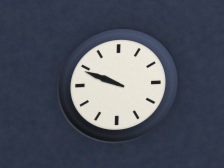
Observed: **9:49**
